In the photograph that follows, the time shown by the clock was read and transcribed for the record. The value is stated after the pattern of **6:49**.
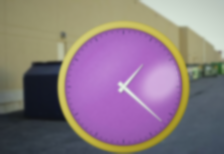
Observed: **1:22**
